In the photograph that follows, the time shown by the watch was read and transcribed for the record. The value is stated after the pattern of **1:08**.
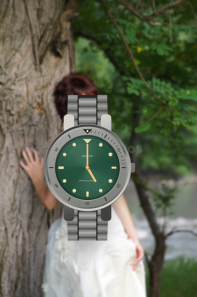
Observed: **5:00**
